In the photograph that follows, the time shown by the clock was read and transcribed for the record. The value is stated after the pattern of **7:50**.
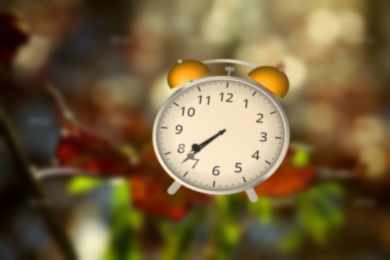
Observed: **7:37**
